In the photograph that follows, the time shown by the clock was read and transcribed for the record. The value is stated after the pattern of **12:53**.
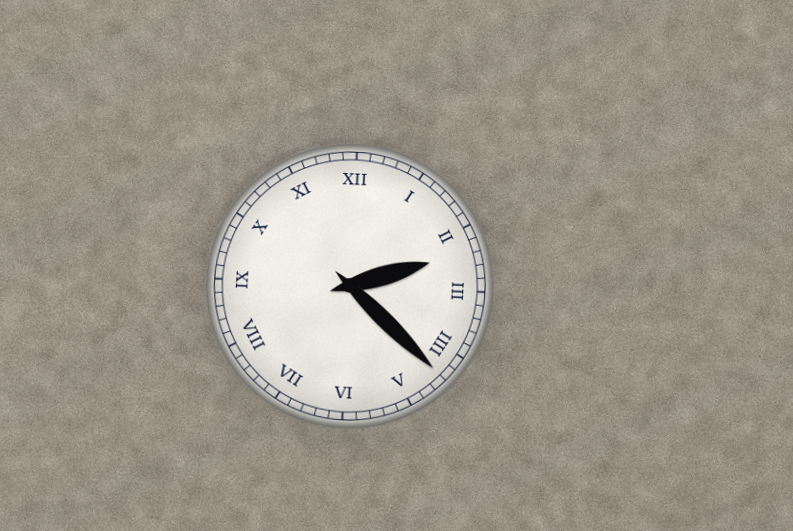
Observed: **2:22**
